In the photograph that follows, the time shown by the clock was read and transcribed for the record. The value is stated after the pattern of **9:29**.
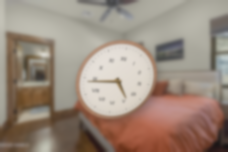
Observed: **4:44**
